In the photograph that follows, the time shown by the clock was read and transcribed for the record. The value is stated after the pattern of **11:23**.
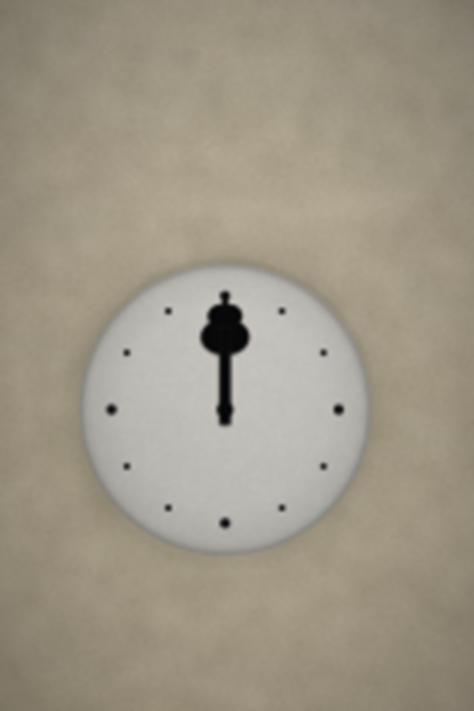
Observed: **12:00**
